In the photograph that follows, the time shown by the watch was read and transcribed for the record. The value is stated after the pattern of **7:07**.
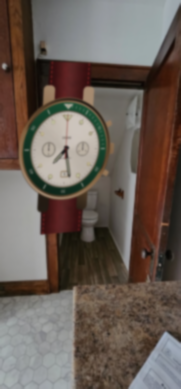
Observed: **7:28**
